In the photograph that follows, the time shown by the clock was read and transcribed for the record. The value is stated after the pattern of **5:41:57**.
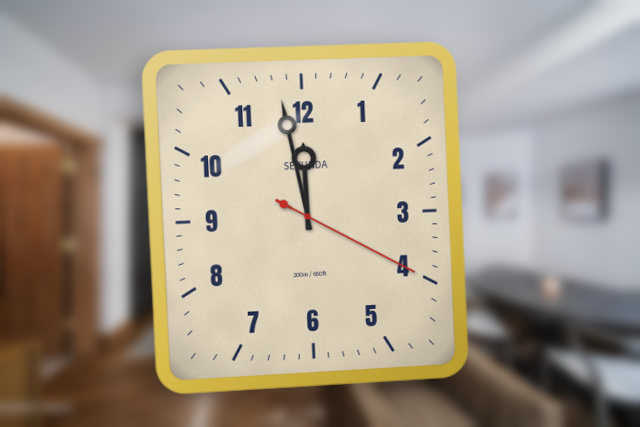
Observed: **11:58:20**
